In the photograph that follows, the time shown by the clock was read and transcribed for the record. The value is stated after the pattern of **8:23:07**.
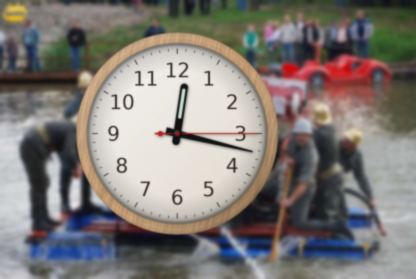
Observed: **12:17:15**
